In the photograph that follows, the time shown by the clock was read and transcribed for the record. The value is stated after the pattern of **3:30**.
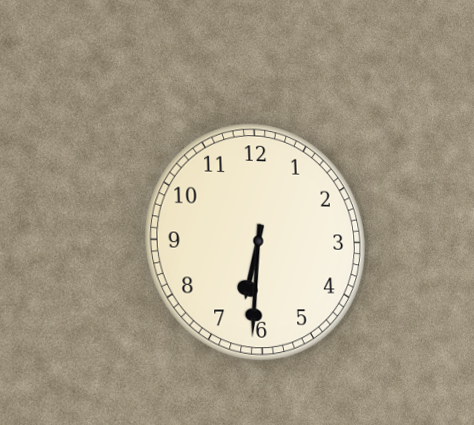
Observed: **6:31**
